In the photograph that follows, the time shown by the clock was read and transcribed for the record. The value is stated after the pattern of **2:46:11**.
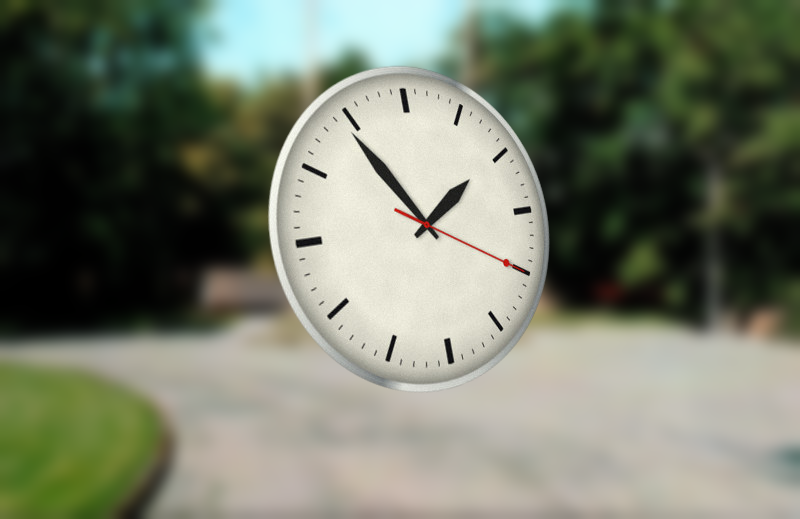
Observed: **1:54:20**
